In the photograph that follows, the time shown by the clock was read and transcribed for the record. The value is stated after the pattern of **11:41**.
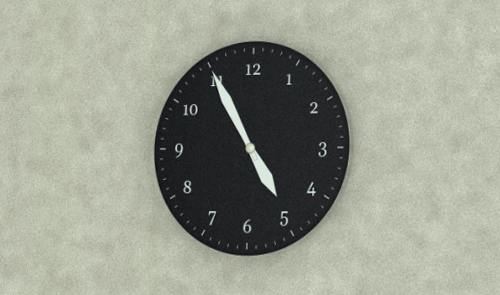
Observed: **4:55**
